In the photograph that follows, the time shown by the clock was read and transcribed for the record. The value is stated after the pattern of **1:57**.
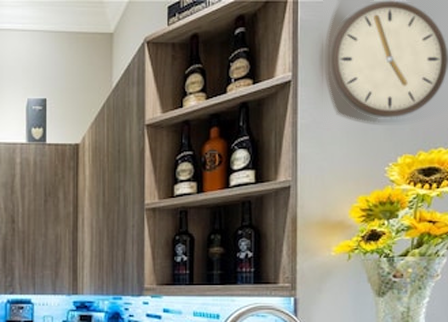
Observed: **4:57**
